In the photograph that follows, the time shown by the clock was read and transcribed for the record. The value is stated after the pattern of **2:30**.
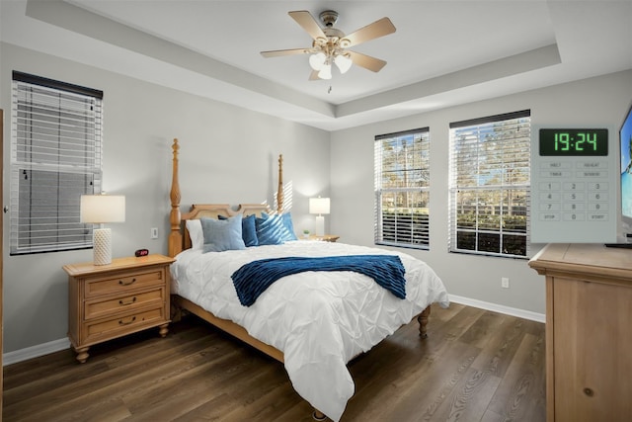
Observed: **19:24**
